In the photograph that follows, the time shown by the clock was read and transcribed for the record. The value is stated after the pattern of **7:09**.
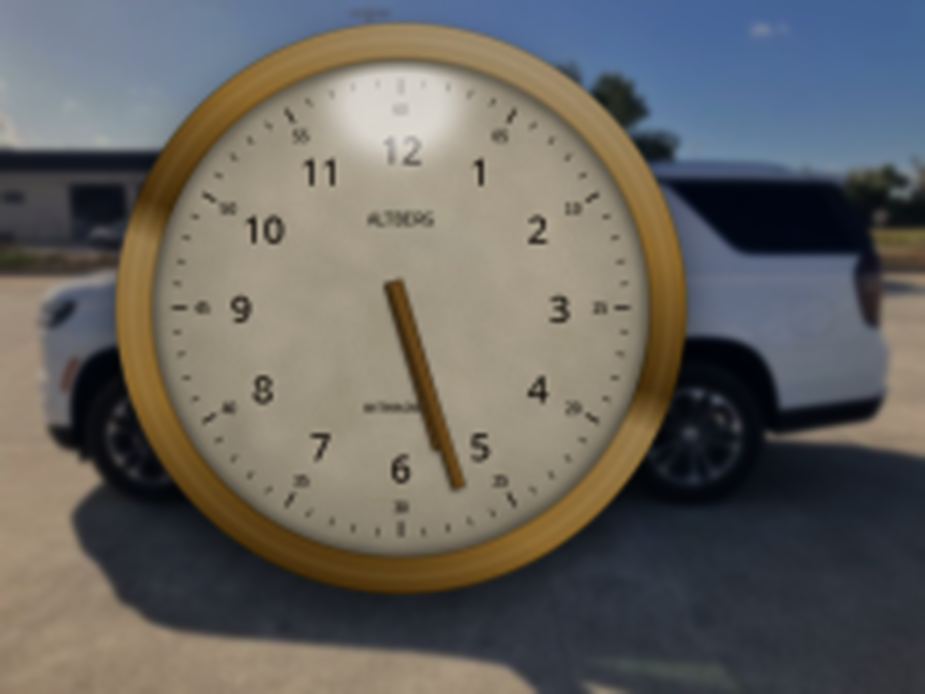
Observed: **5:27**
